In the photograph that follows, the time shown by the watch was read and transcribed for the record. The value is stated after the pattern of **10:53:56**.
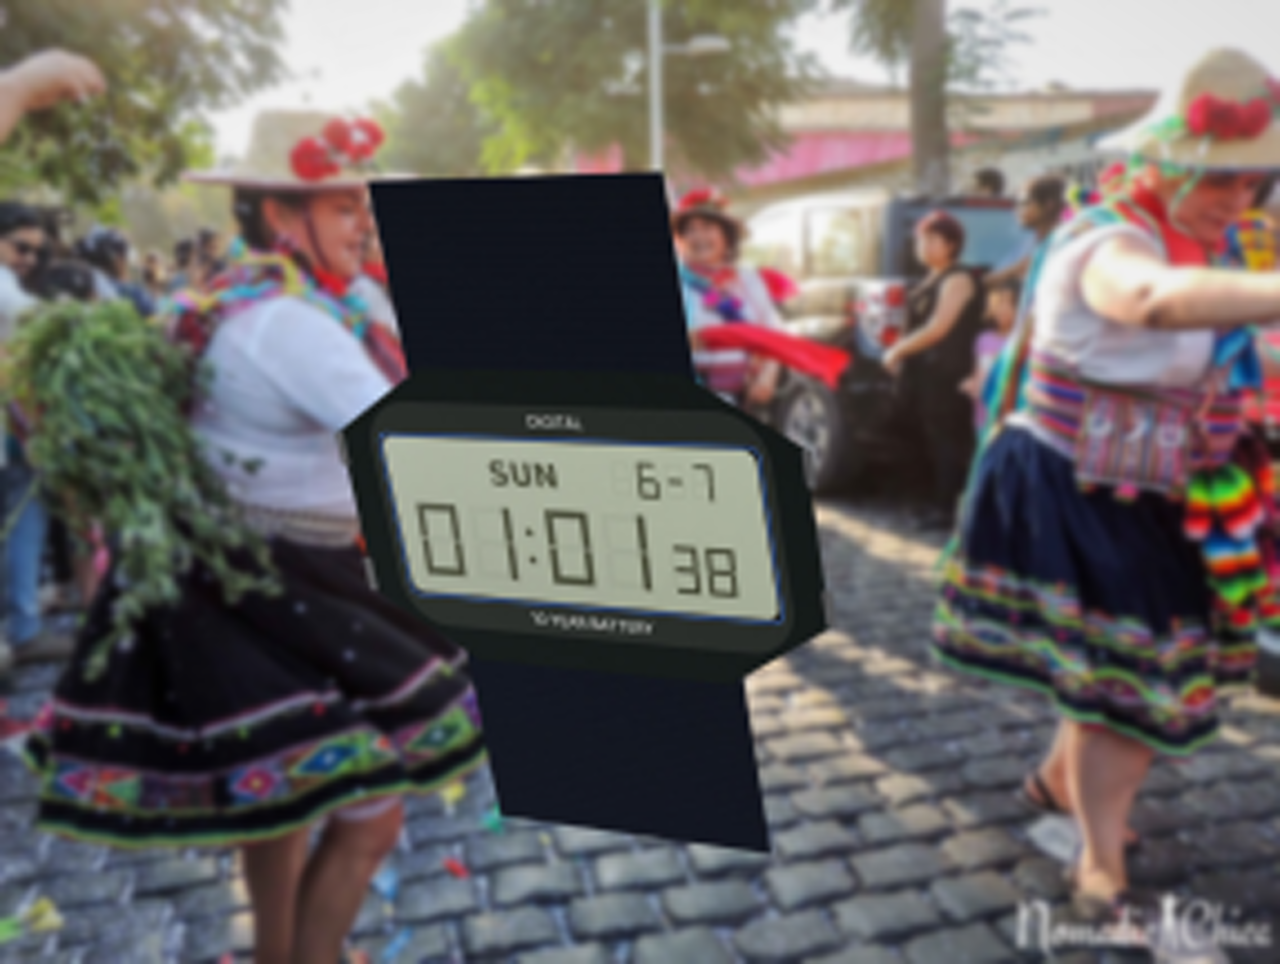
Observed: **1:01:38**
